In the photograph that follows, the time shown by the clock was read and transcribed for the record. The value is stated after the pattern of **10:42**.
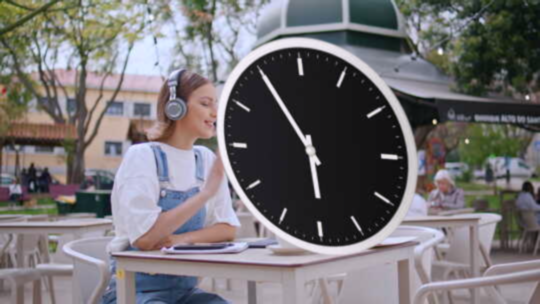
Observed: **5:55**
